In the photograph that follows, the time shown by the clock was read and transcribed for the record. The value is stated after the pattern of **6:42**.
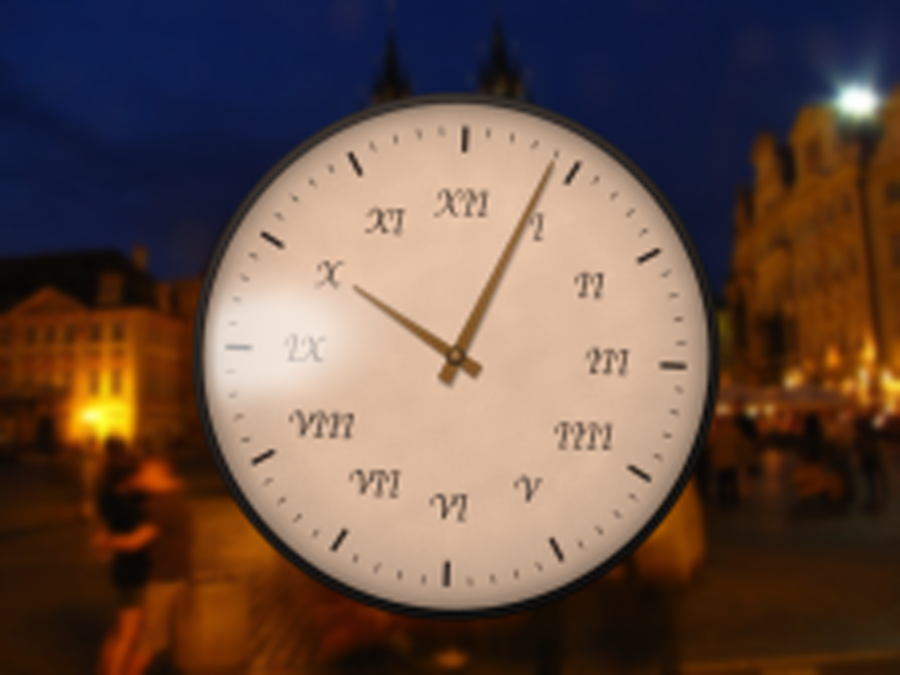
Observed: **10:04**
